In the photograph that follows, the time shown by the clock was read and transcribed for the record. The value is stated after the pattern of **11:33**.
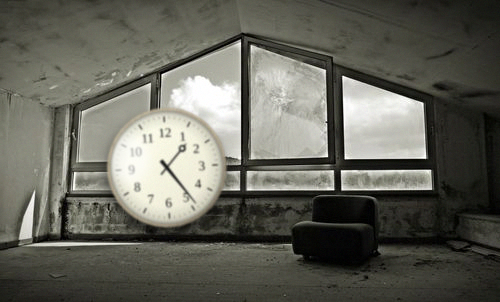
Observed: **1:24**
